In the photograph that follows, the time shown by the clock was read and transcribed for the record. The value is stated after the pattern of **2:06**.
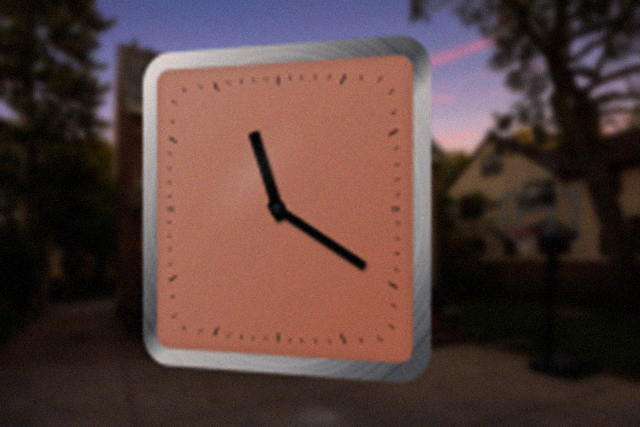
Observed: **11:20**
